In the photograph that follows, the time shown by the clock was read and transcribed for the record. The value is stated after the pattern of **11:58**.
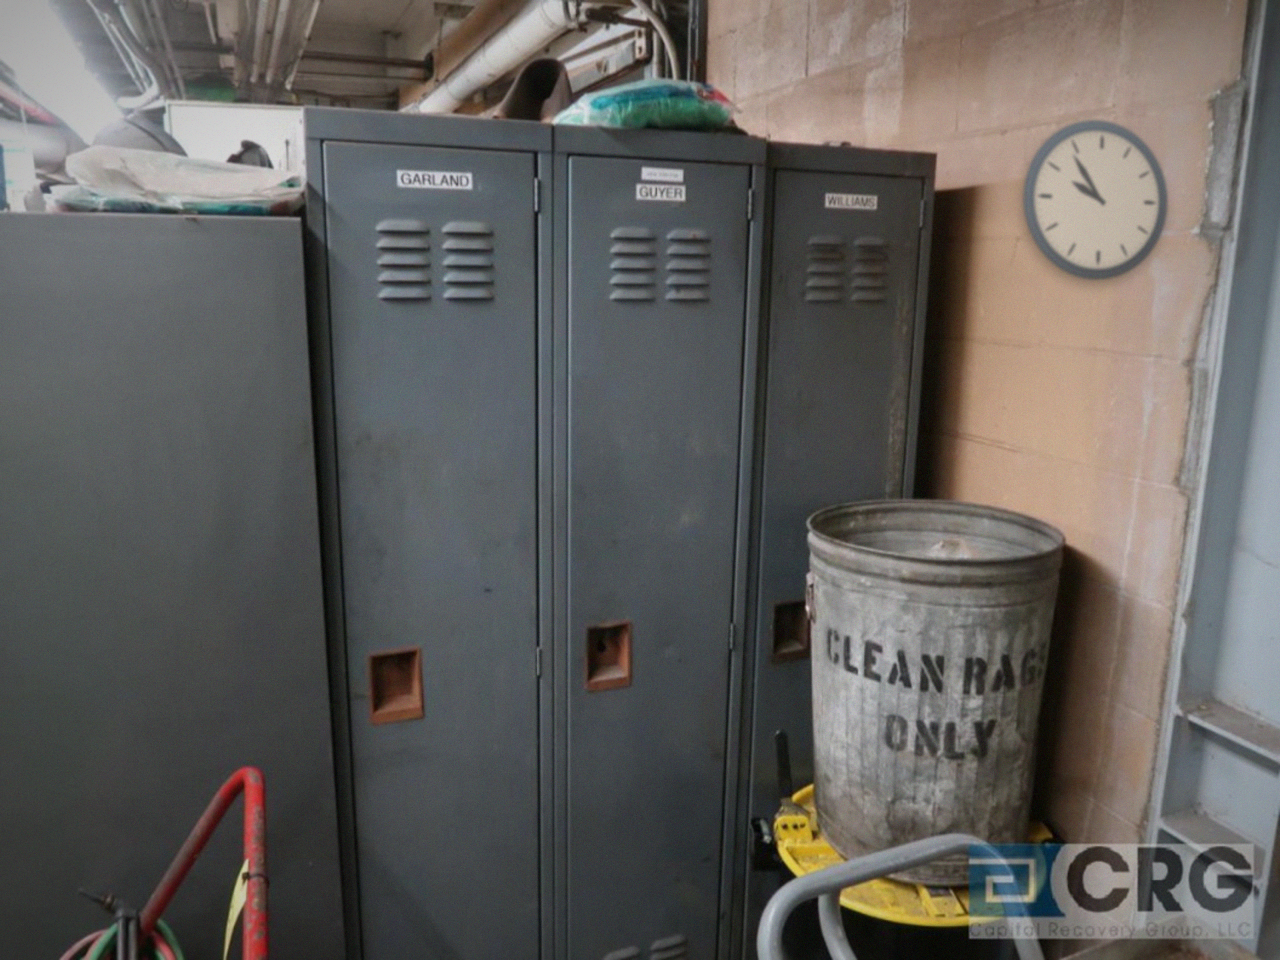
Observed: **9:54**
